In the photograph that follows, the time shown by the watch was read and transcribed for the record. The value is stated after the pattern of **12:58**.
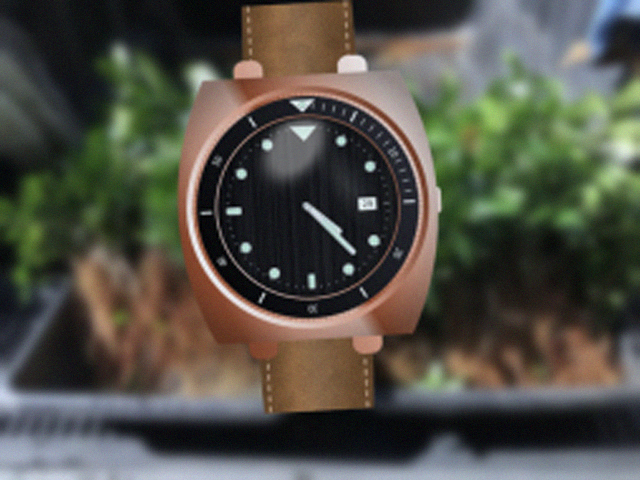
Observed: **4:23**
